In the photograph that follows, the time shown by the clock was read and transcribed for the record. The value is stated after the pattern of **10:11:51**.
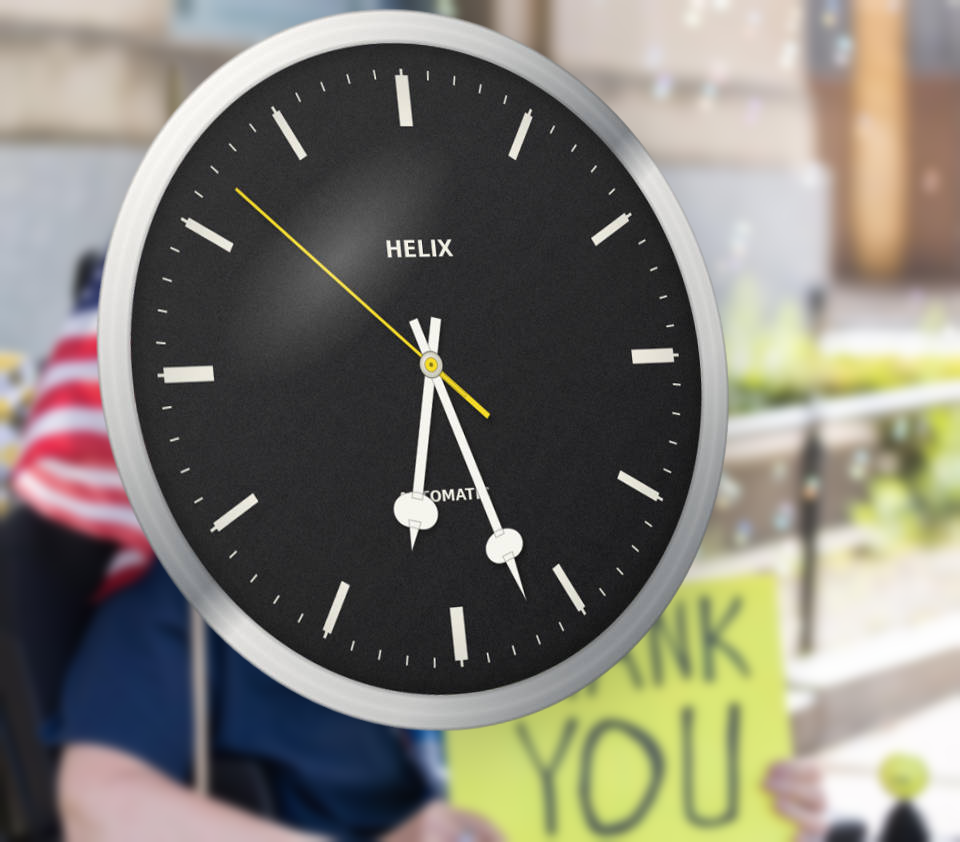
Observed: **6:26:52**
